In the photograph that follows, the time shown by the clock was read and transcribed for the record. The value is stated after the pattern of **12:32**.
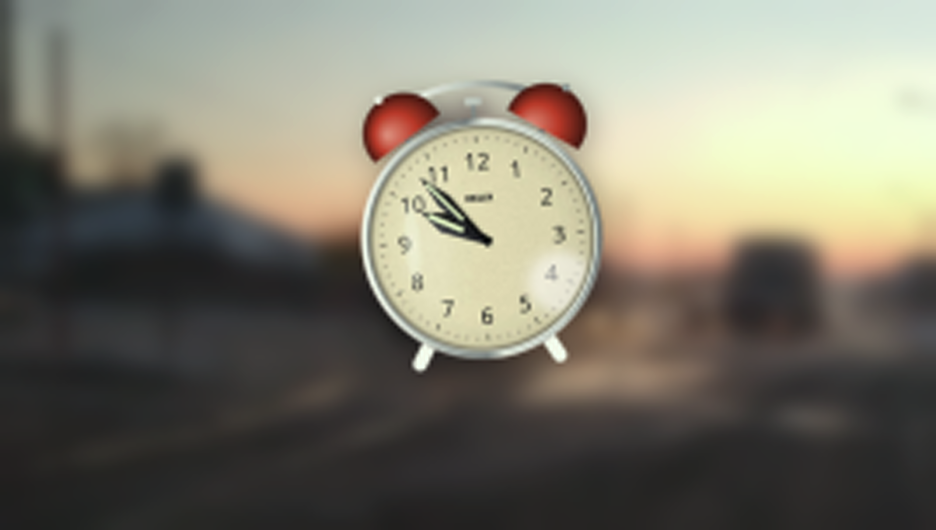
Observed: **9:53**
